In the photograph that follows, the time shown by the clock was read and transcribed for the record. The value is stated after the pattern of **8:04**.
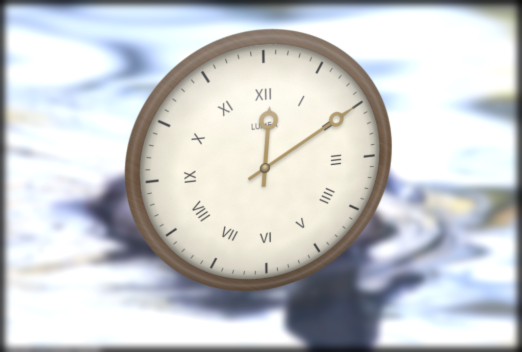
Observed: **12:10**
